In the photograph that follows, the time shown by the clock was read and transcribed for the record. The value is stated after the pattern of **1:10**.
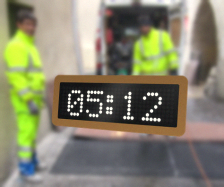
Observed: **5:12**
